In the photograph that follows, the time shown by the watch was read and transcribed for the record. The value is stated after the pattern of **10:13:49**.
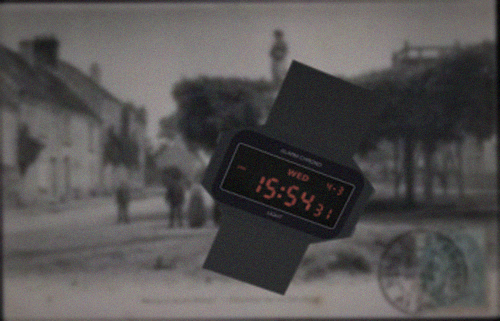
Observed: **15:54:31**
